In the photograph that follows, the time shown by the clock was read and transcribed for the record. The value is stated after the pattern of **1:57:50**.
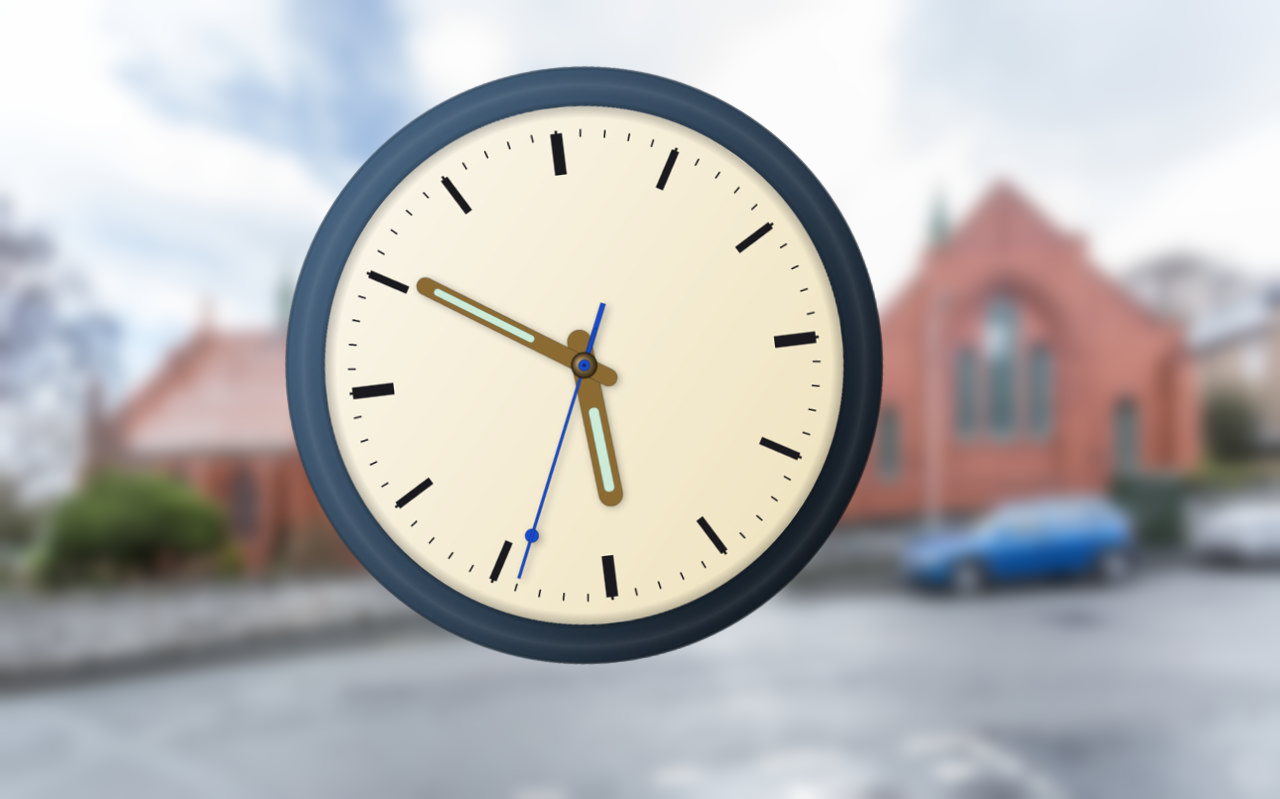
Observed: **5:50:34**
